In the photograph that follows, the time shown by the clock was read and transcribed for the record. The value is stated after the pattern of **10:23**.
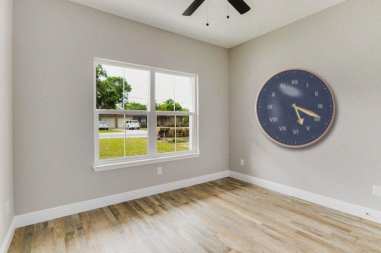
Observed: **5:19**
